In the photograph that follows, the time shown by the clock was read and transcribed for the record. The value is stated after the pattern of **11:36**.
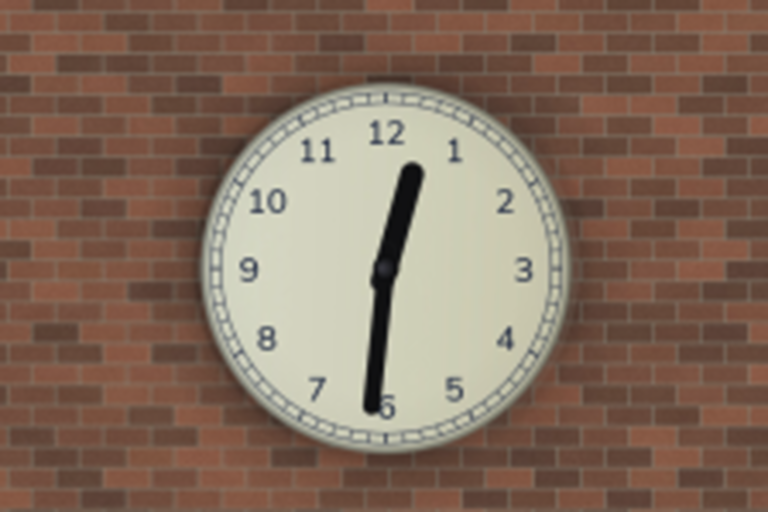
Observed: **12:31**
